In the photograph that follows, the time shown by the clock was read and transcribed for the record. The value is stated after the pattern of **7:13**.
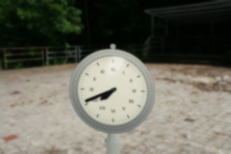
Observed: **7:41**
